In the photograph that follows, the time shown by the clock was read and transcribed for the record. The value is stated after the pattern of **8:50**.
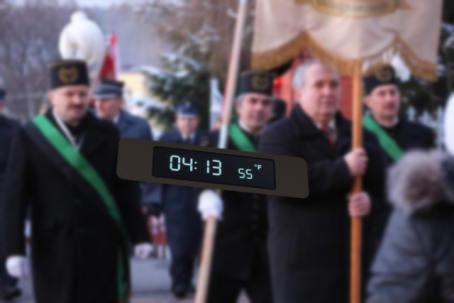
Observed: **4:13**
